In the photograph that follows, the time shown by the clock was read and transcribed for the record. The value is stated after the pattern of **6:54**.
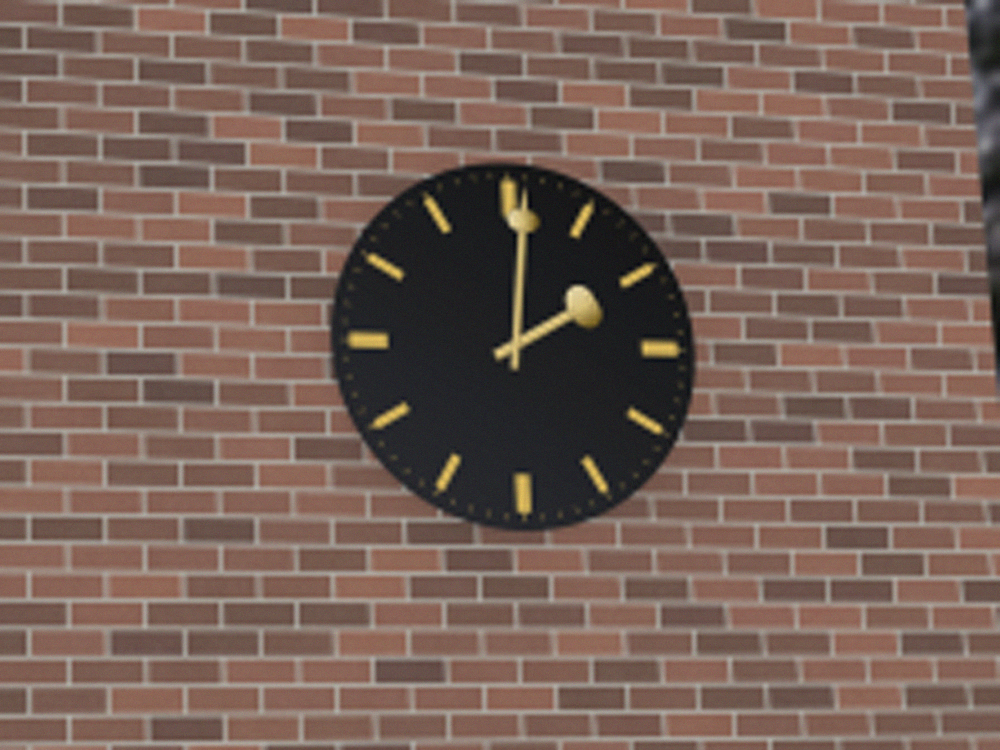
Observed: **2:01**
